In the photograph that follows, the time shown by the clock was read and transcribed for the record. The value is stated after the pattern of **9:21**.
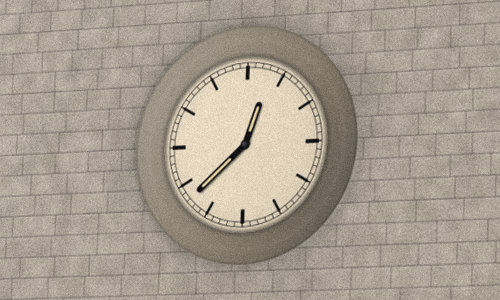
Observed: **12:38**
